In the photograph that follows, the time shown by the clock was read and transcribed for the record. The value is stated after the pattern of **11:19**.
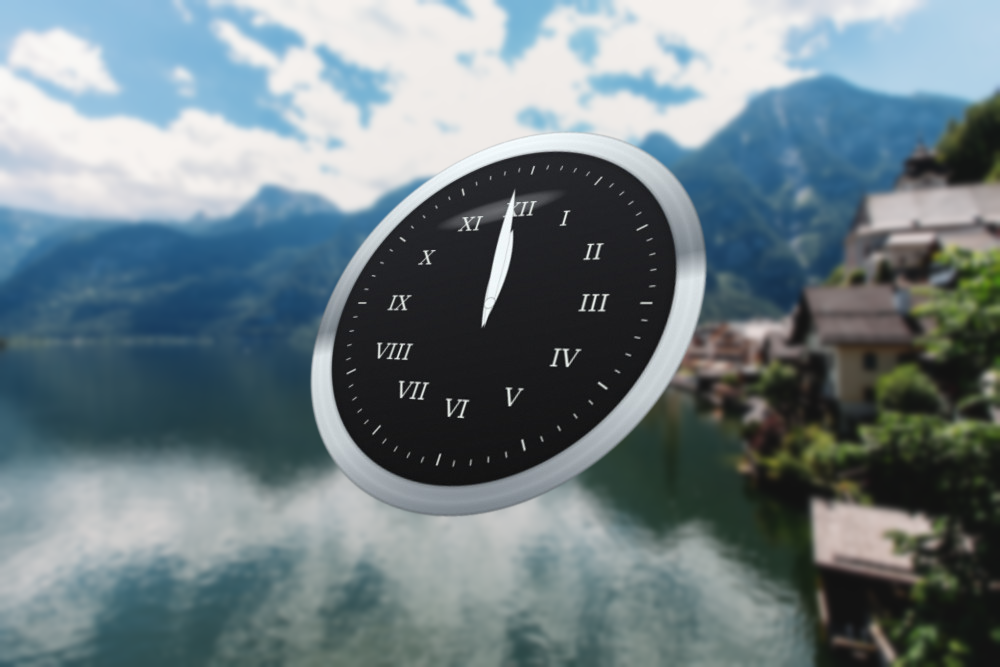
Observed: **11:59**
